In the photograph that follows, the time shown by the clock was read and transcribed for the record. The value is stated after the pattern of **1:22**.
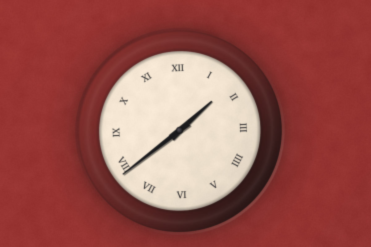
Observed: **1:39**
